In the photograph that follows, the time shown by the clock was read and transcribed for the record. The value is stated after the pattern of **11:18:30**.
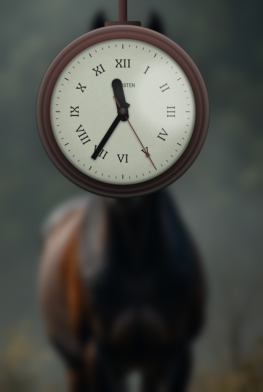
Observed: **11:35:25**
